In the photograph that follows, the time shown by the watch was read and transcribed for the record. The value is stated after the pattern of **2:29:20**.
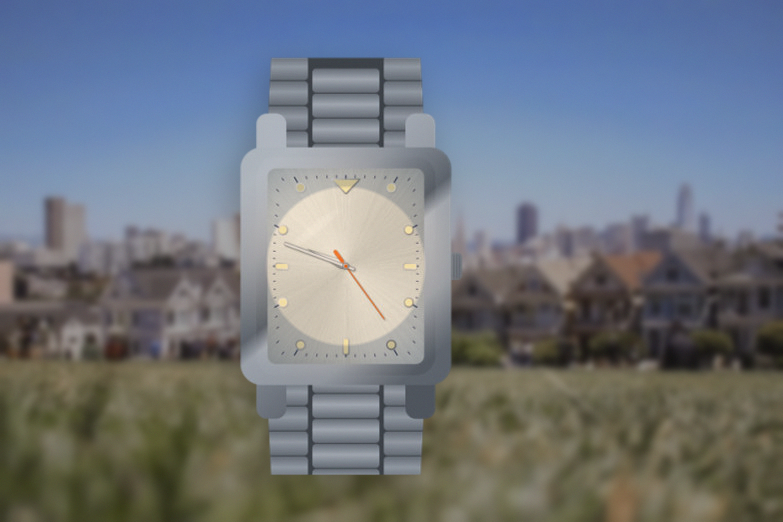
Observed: **9:48:24**
